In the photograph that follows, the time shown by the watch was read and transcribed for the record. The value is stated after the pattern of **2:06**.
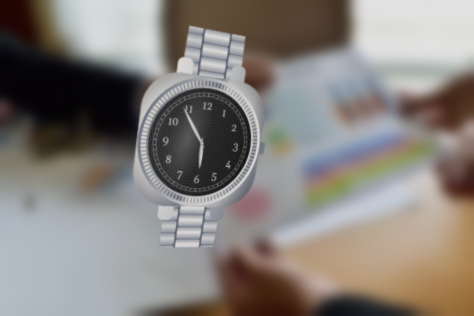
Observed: **5:54**
